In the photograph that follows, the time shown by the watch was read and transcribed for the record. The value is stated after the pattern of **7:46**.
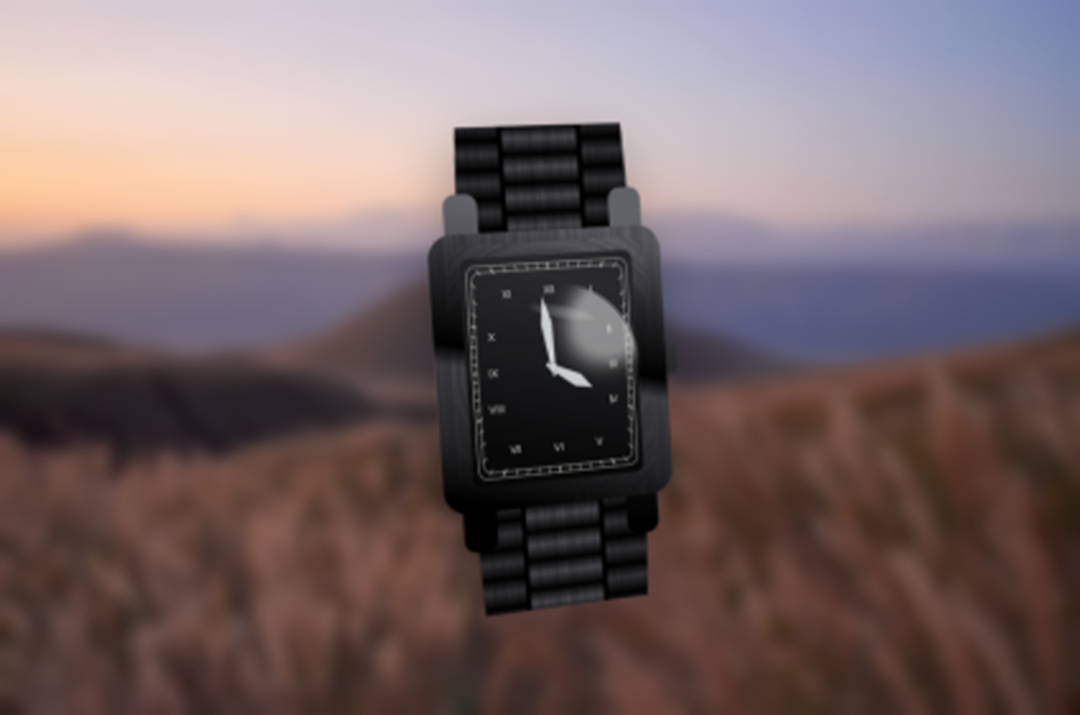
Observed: **3:59**
